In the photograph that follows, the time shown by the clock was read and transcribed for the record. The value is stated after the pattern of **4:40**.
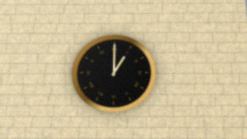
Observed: **1:00**
